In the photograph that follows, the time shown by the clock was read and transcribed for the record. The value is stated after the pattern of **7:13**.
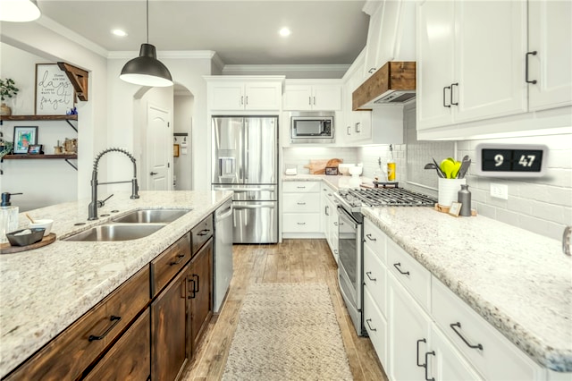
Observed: **9:47**
